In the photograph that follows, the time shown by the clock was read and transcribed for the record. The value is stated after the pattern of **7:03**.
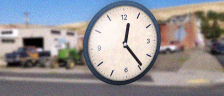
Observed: **12:24**
